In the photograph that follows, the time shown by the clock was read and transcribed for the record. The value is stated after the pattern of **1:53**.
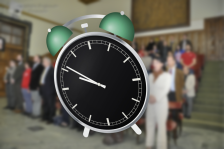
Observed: **9:51**
